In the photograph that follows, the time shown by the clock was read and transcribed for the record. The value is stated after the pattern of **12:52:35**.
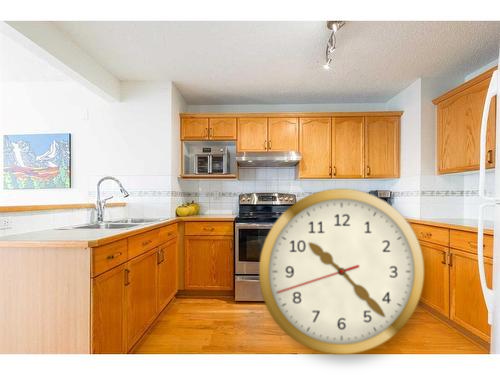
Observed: **10:22:42**
